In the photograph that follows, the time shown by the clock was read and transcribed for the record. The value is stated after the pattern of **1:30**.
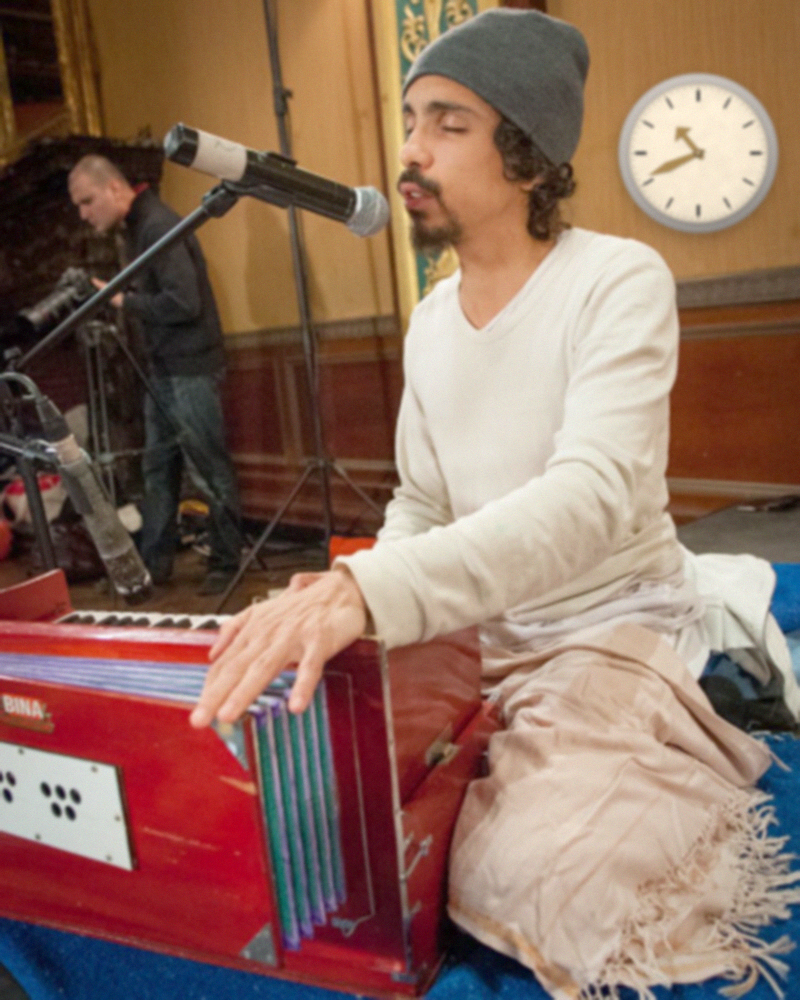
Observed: **10:41**
